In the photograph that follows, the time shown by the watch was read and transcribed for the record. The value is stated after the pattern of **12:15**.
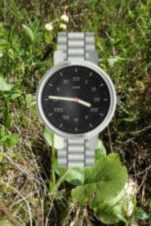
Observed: **3:46**
